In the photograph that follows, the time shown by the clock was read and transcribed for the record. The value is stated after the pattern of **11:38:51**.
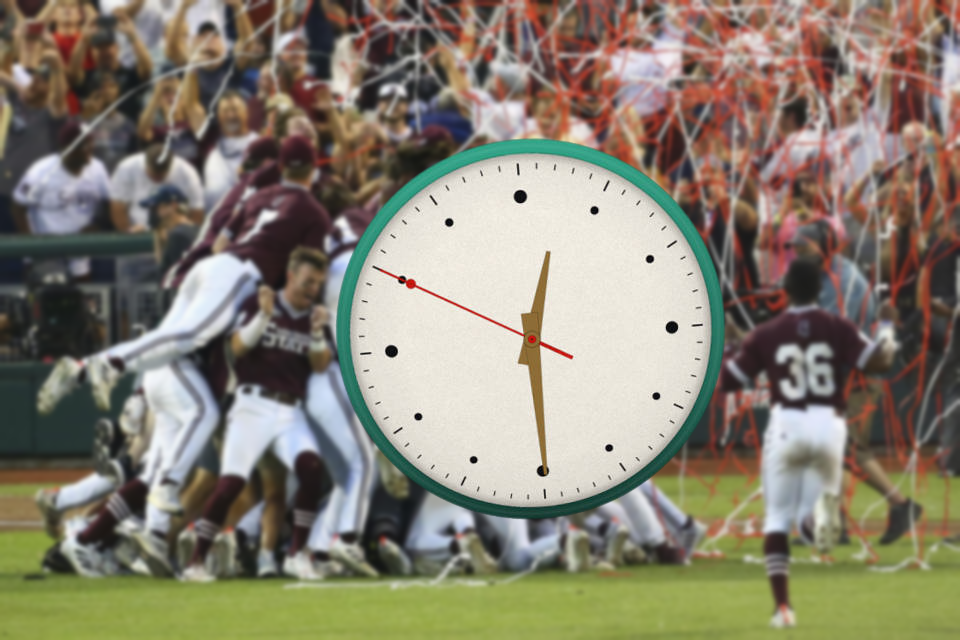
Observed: **12:29:50**
